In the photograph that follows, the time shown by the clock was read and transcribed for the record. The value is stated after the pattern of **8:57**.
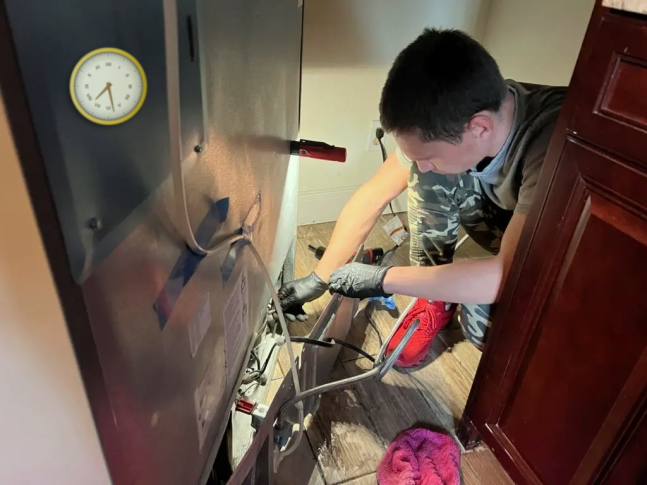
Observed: **7:28**
